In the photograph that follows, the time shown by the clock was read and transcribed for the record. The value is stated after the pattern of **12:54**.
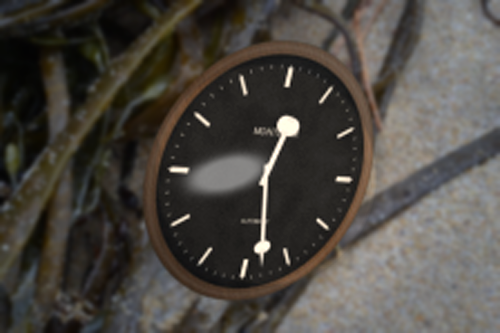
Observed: **12:28**
